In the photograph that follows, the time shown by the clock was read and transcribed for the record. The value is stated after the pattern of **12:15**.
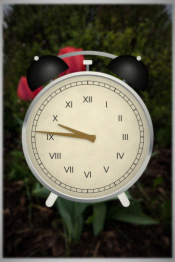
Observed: **9:46**
